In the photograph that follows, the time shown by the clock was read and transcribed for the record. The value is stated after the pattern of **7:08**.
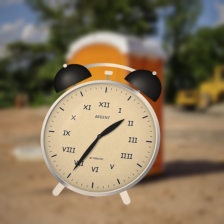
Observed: **1:35**
